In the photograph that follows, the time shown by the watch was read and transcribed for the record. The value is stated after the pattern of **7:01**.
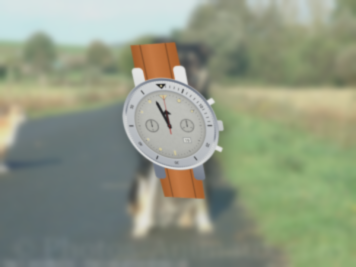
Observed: **11:57**
